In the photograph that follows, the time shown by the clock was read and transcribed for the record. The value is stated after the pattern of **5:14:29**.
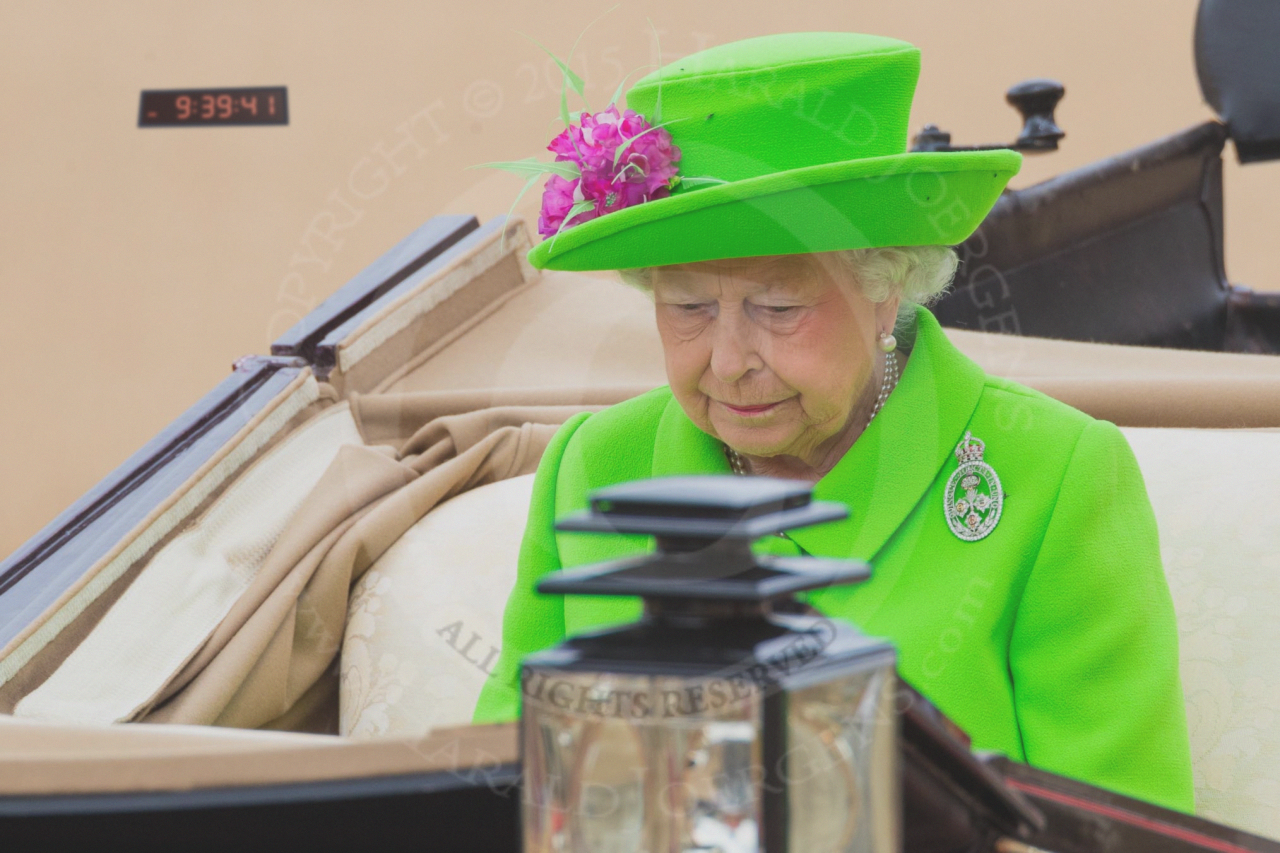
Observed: **9:39:41**
